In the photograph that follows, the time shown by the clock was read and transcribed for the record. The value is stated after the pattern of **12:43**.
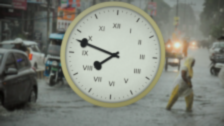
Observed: **7:48**
